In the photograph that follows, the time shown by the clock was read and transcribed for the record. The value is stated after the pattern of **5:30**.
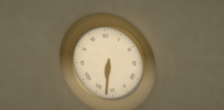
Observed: **6:32**
